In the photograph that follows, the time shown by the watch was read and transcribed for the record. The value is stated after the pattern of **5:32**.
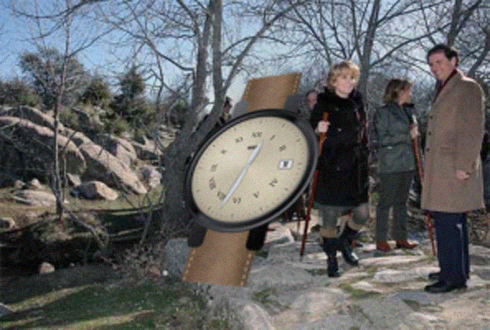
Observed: **12:33**
